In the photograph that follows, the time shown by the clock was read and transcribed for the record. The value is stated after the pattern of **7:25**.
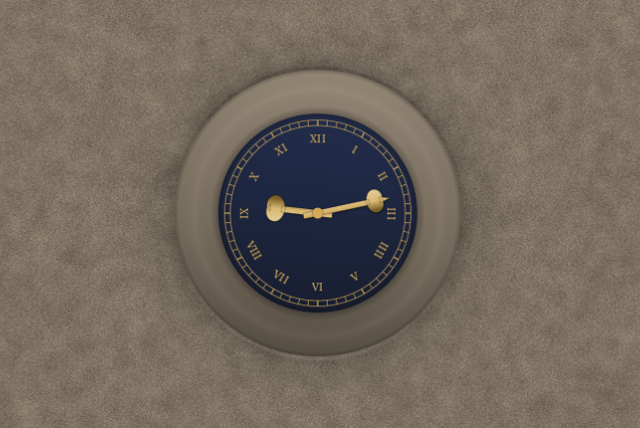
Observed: **9:13**
